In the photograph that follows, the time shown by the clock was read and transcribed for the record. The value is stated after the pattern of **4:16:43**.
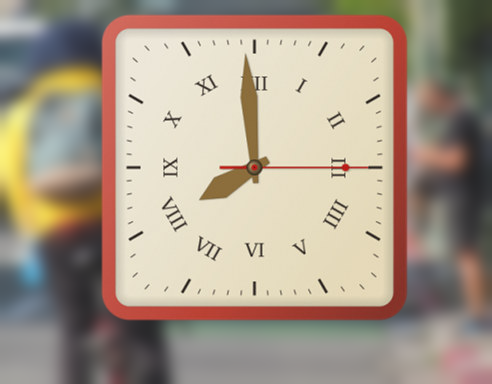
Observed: **7:59:15**
